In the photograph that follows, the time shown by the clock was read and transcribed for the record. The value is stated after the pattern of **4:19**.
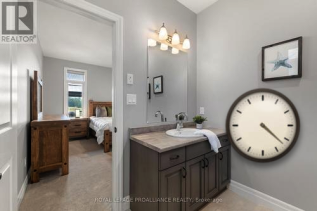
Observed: **4:22**
